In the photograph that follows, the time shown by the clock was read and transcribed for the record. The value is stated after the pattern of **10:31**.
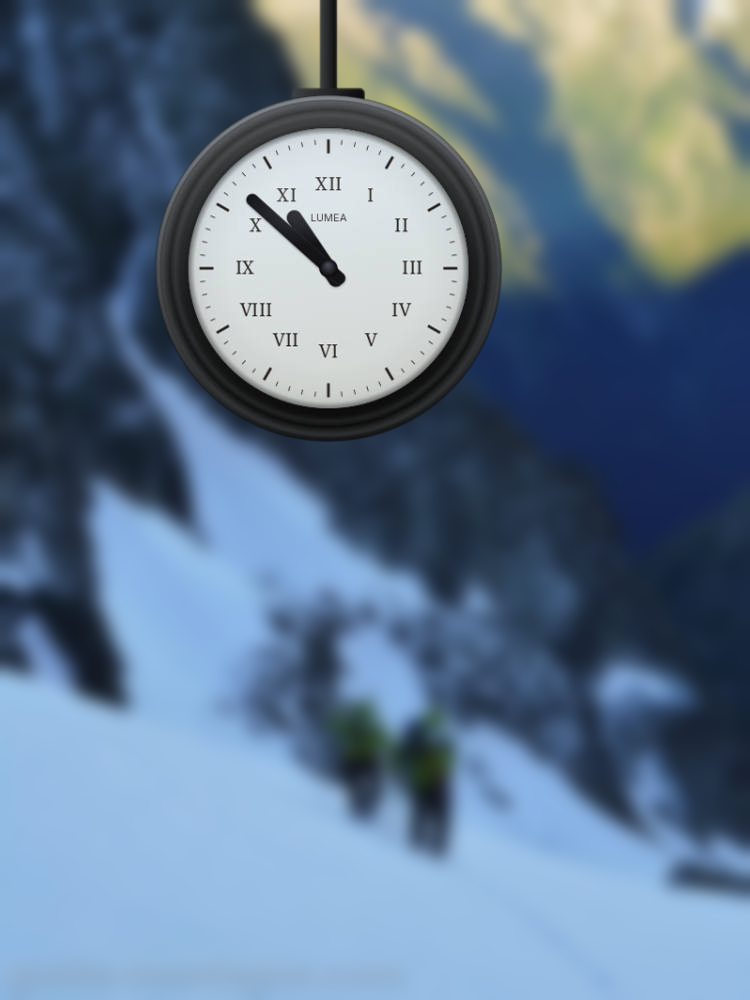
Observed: **10:52**
